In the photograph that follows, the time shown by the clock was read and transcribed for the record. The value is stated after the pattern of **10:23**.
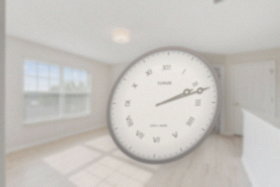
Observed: **2:12**
